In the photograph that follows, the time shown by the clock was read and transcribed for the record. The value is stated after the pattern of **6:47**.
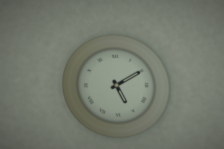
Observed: **5:10**
